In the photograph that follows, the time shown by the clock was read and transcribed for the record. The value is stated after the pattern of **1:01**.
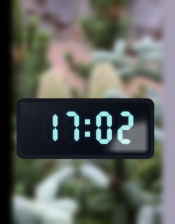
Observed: **17:02**
